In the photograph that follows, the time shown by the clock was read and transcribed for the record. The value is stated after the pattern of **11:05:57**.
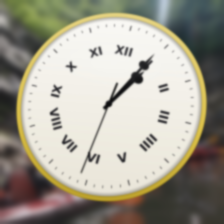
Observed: **1:04:31**
